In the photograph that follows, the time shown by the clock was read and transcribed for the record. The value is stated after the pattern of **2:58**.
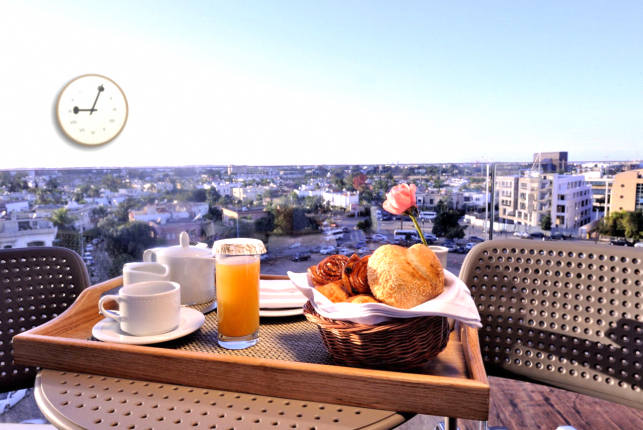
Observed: **9:04**
